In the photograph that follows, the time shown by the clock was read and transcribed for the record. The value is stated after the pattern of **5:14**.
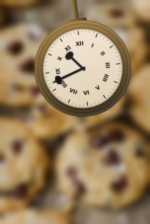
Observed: **10:42**
